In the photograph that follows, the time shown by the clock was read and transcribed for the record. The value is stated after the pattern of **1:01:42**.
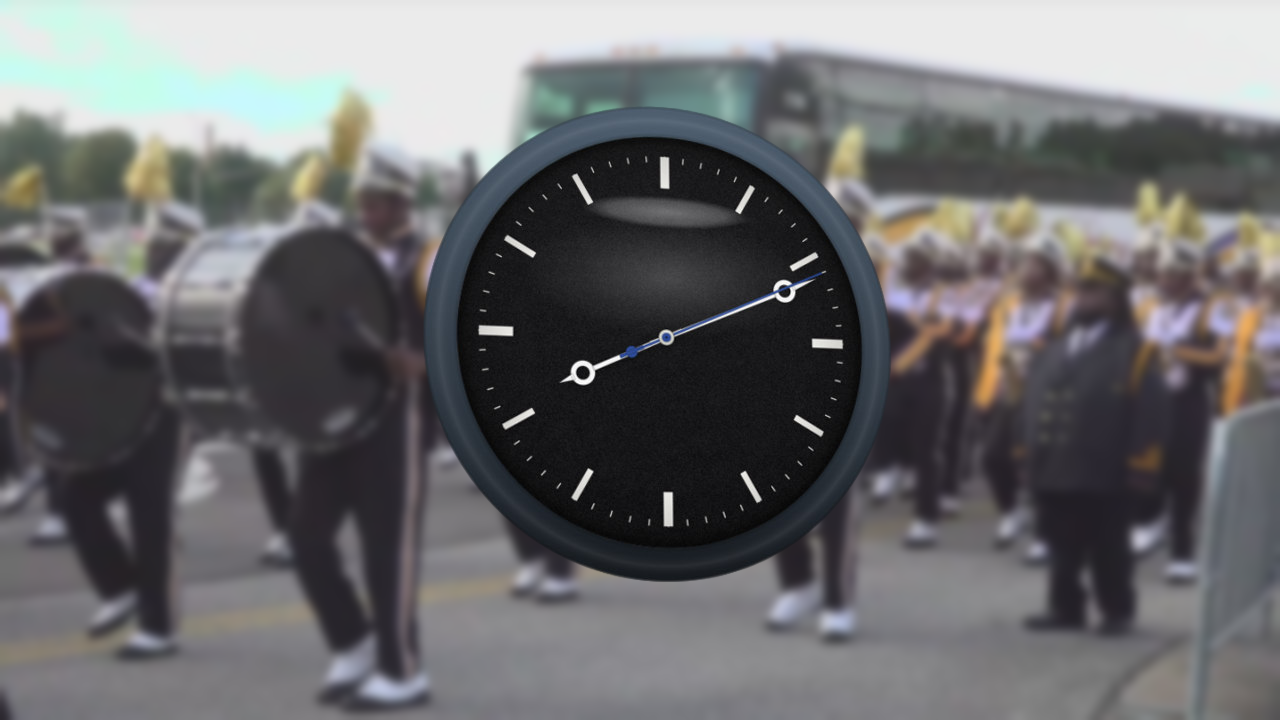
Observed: **8:11:11**
